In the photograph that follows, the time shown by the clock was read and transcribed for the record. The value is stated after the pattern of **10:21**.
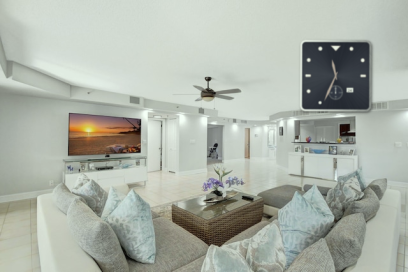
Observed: **11:34**
